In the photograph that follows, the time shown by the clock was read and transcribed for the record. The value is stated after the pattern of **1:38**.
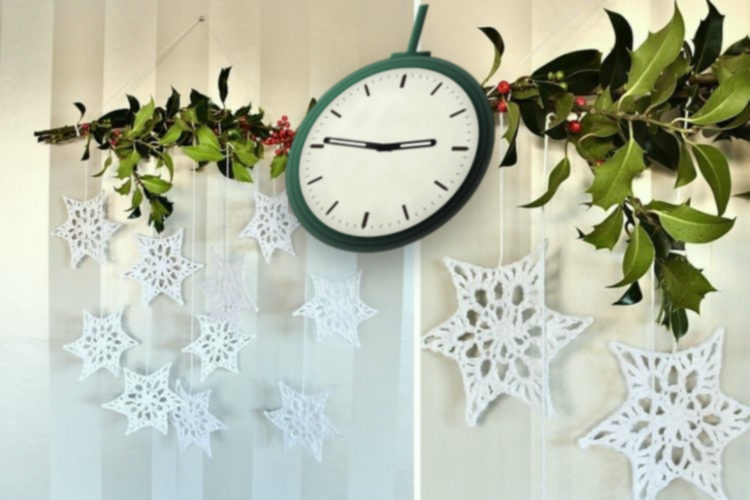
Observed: **2:46**
